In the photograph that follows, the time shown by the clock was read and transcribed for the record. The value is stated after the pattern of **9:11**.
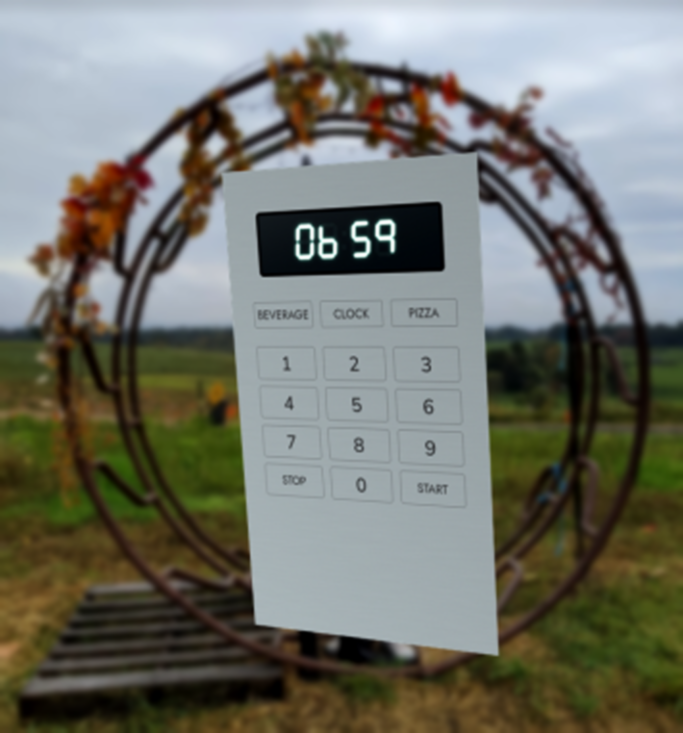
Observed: **6:59**
